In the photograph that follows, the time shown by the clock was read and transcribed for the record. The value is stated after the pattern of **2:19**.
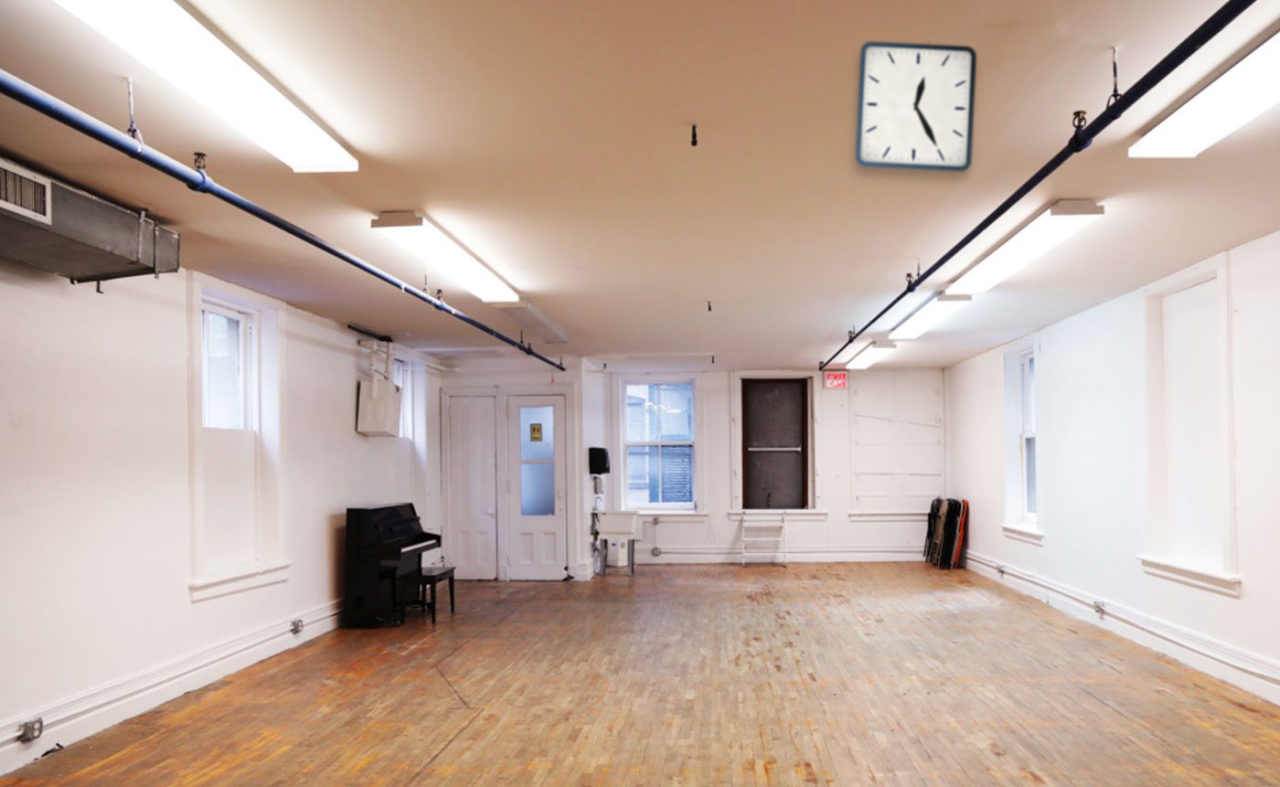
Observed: **12:25**
